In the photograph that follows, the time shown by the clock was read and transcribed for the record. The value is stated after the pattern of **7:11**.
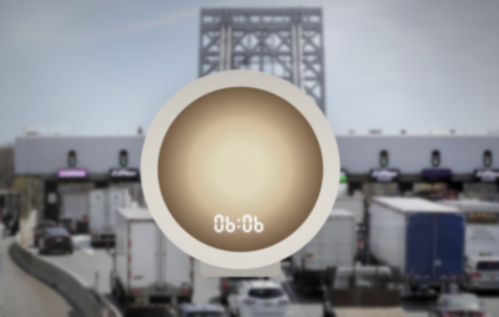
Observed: **6:06**
